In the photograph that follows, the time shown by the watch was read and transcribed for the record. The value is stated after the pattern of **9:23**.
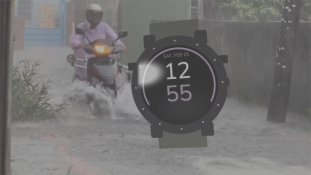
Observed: **12:55**
